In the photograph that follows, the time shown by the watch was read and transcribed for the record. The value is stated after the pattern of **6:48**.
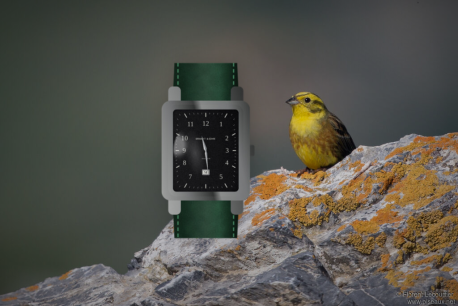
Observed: **11:29**
